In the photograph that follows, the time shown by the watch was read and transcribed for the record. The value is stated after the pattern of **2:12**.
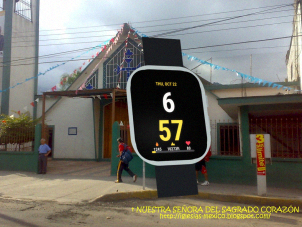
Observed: **6:57**
